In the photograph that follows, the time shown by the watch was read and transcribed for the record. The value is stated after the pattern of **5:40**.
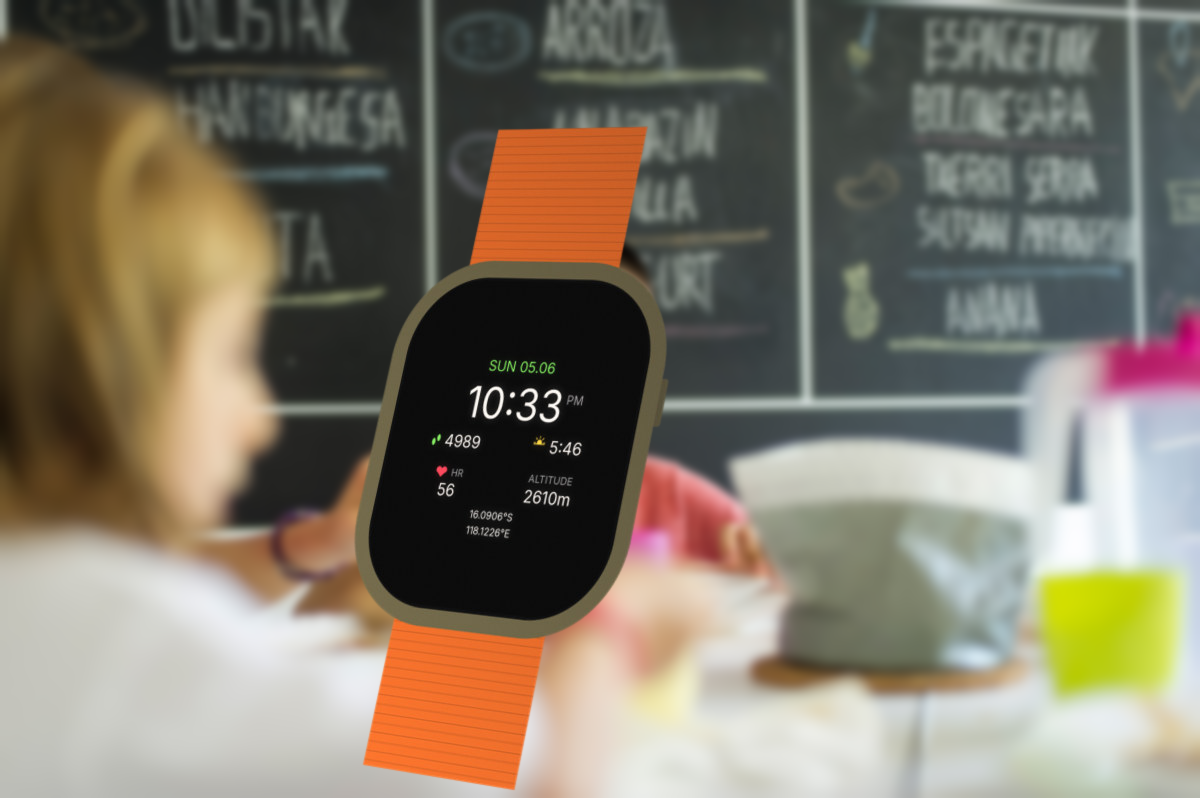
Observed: **10:33**
